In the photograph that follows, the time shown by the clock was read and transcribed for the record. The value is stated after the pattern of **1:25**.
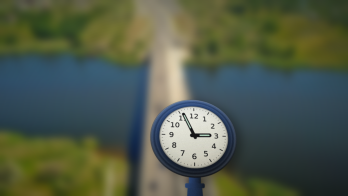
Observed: **2:56**
